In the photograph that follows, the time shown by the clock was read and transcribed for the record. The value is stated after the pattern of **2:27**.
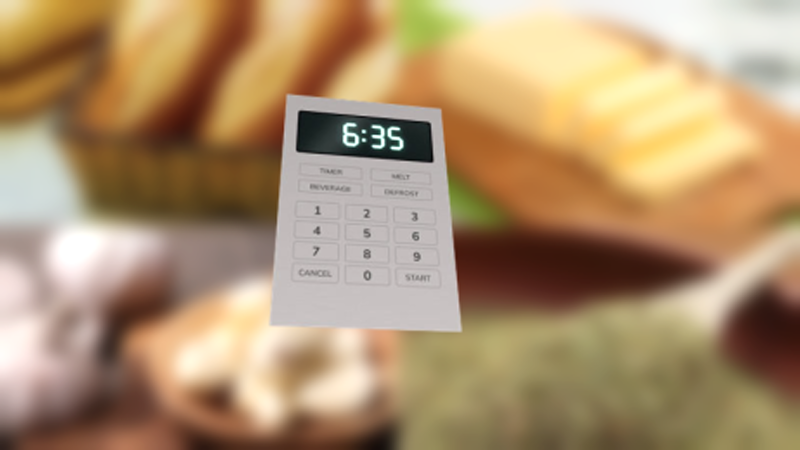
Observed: **6:35**
